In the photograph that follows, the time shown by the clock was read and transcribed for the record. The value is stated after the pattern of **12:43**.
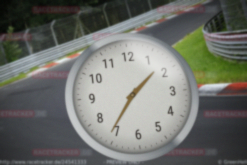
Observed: **1:36**
